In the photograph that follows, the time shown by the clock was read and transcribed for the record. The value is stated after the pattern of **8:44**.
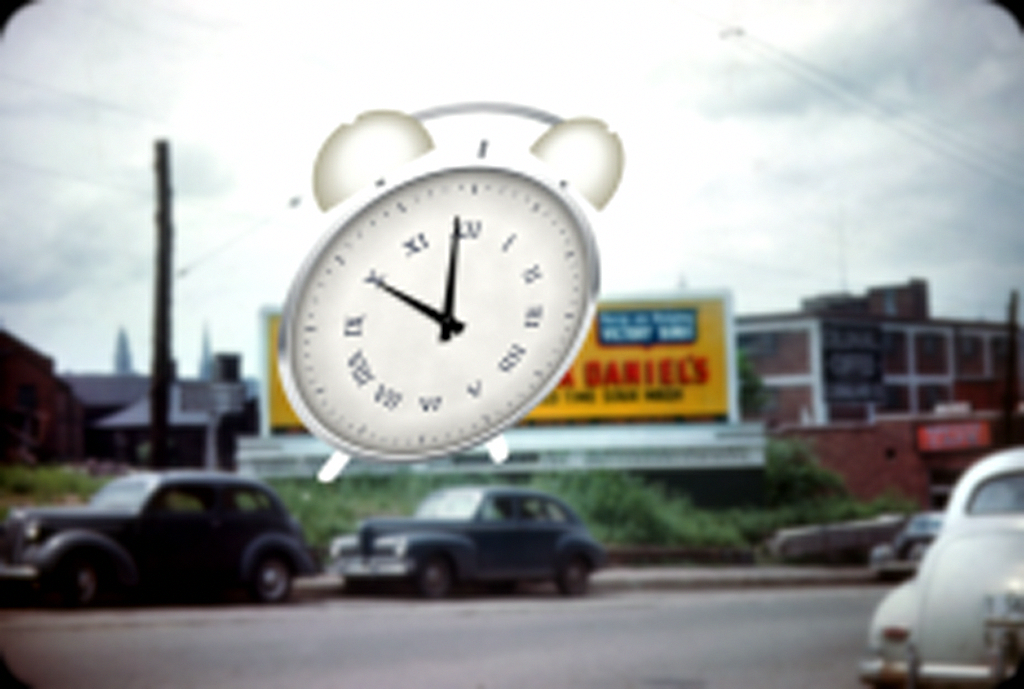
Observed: **9:59**
